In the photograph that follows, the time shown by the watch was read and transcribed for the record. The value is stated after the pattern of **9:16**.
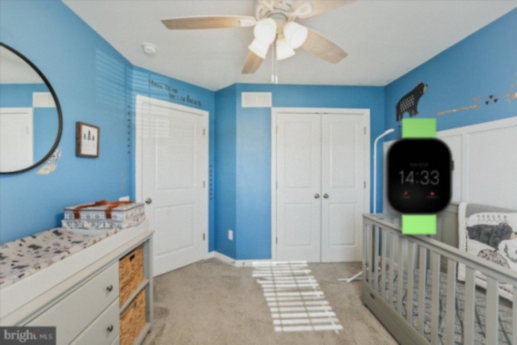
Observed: **14:33**
